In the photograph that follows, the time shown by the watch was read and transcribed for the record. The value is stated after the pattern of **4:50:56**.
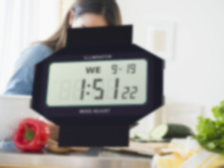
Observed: **1:51:22**
